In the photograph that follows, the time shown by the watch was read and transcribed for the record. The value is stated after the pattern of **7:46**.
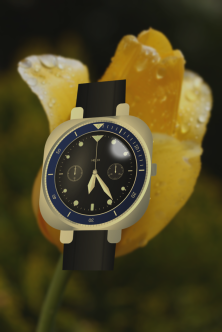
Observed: **6:24**
